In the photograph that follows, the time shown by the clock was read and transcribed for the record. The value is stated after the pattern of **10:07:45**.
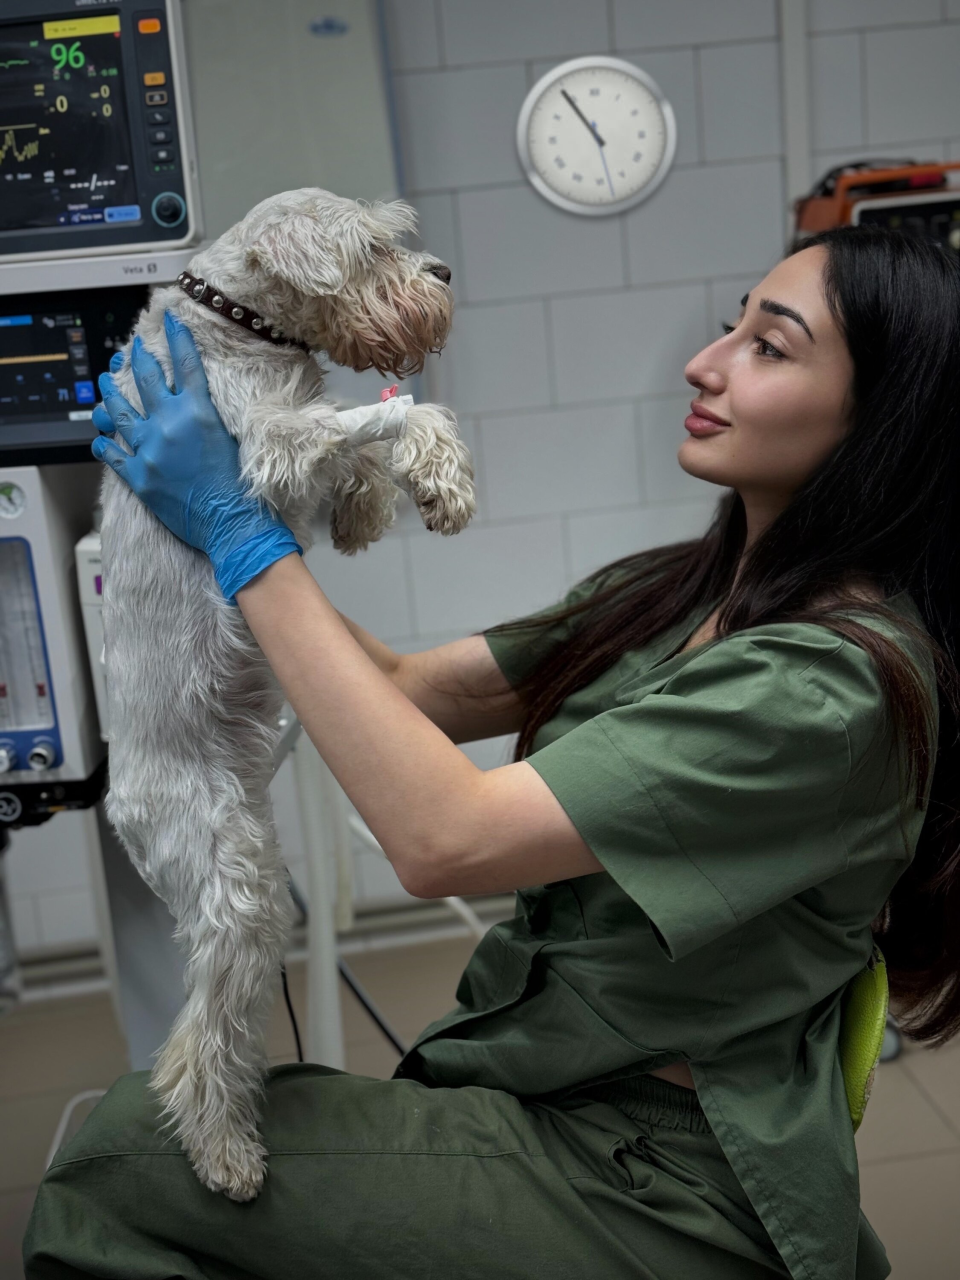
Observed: **10:54:28**
